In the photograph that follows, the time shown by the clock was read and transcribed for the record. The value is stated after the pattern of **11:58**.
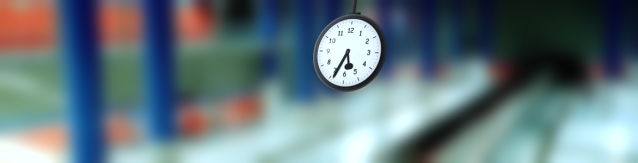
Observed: **5:34**
